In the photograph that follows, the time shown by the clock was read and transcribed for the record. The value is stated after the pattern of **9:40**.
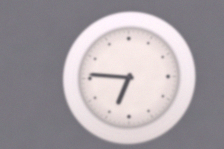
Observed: **6:46**
